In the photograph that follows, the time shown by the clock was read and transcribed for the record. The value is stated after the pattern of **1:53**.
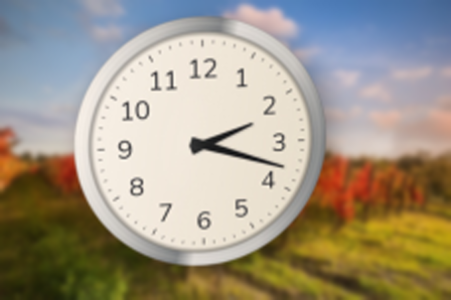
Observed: **2:18**
